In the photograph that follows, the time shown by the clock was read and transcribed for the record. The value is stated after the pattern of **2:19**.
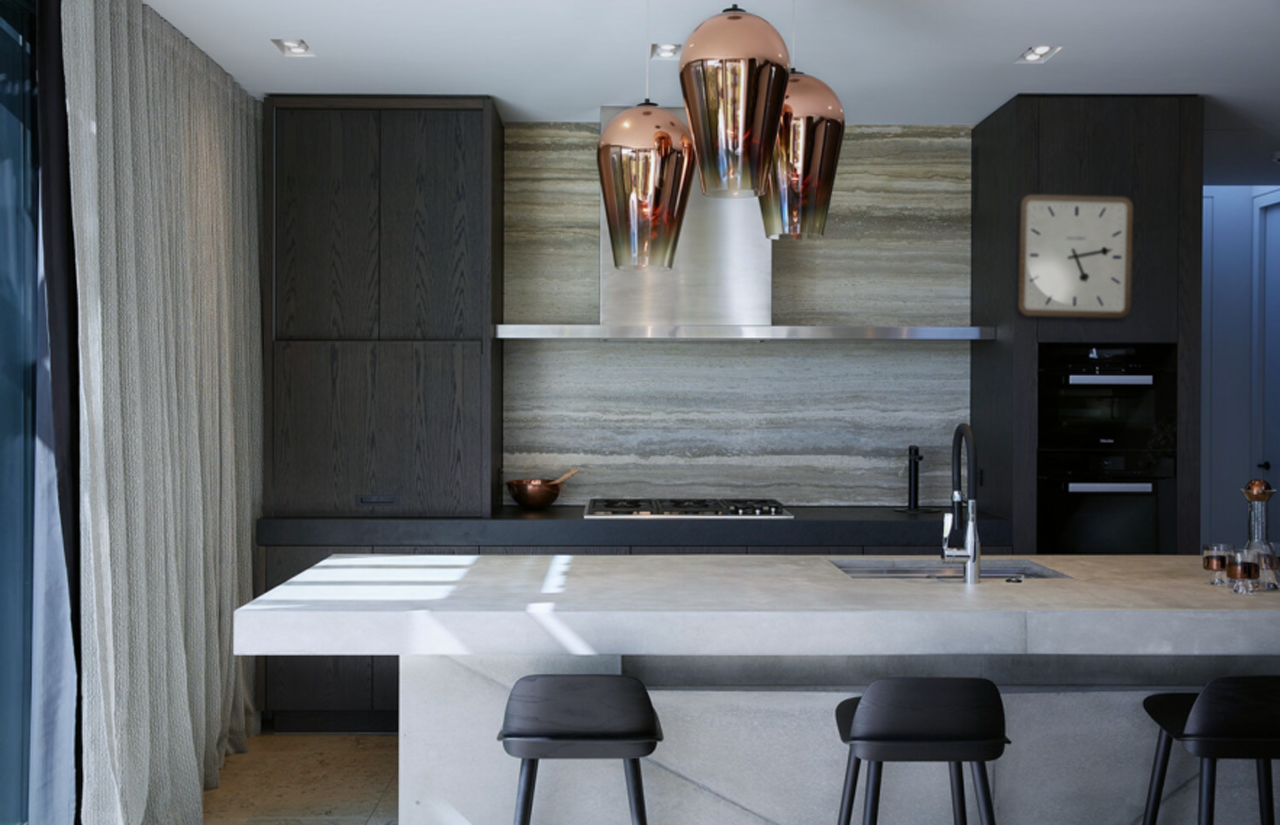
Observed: **5:13**
